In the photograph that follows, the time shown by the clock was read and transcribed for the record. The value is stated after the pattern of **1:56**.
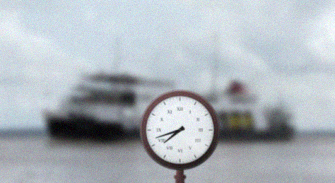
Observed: **7:42**
